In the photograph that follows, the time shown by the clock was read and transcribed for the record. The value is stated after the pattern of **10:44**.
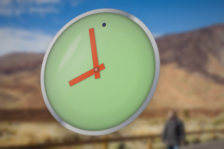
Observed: **7:57**
